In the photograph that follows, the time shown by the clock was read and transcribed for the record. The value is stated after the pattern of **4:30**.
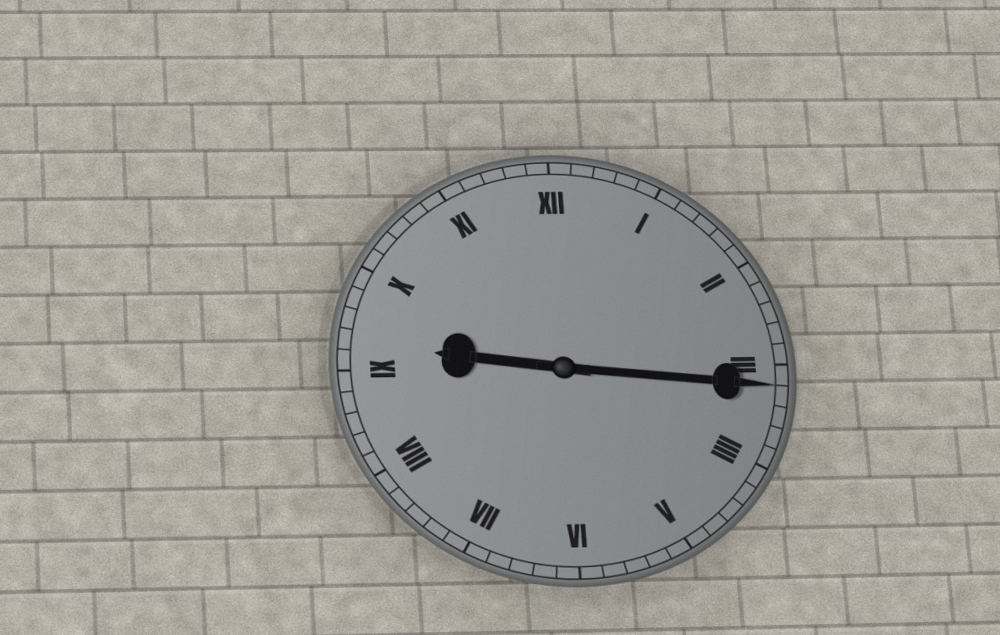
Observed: **9:16**
